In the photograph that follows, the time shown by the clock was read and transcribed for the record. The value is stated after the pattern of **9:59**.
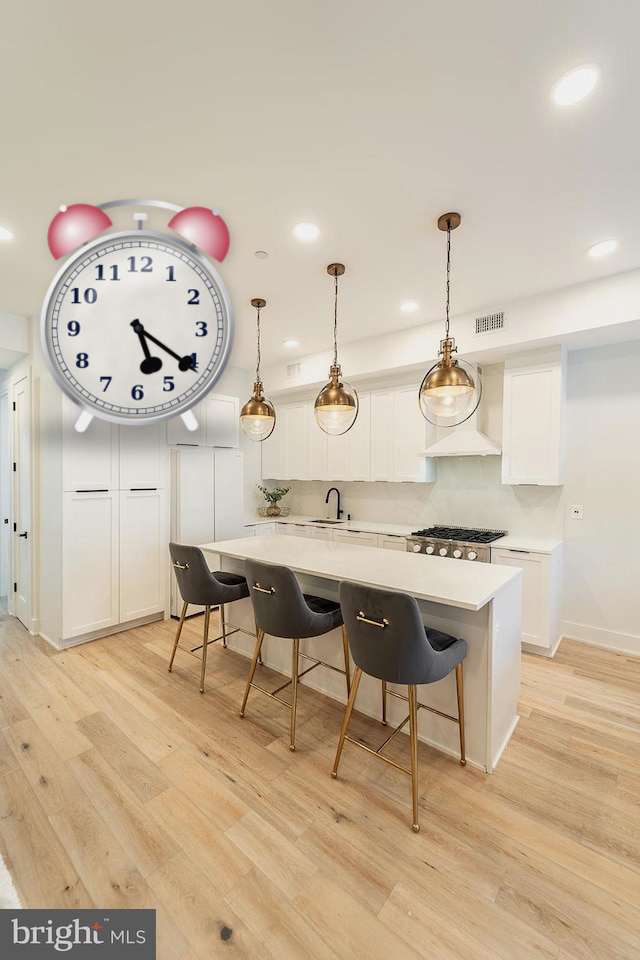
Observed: **5:21**
